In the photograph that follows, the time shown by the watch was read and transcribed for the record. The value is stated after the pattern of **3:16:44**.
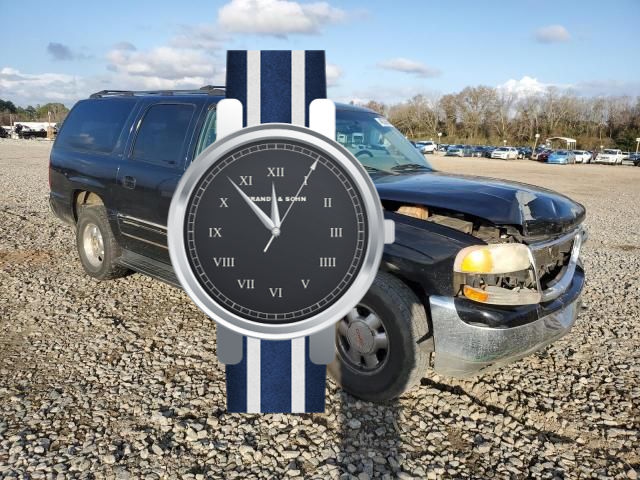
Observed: **11:53:05**
